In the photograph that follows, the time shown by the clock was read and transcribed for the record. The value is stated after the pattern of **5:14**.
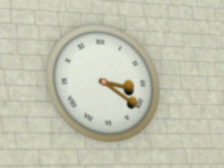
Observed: **3:21**
